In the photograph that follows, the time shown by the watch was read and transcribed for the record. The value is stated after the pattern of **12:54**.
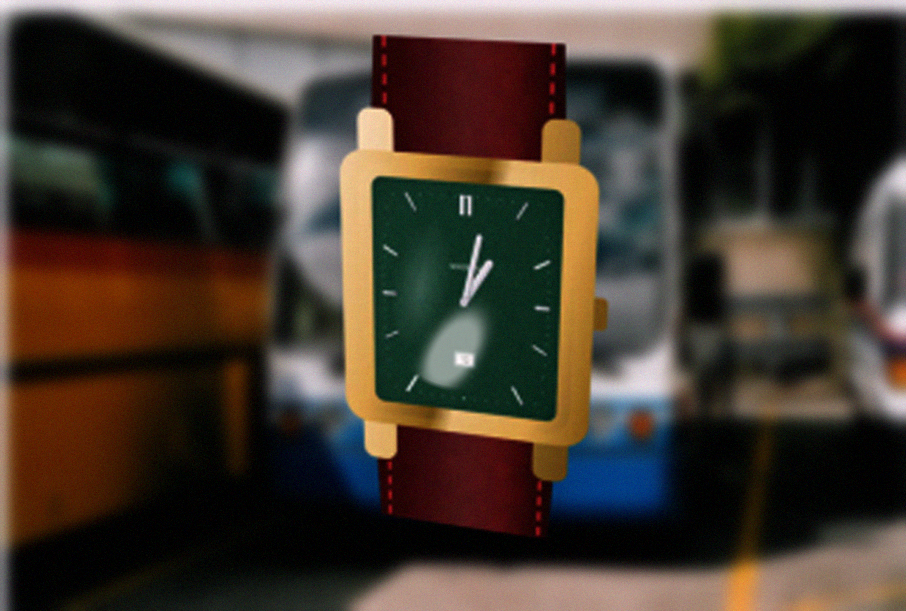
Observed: **1:02**
